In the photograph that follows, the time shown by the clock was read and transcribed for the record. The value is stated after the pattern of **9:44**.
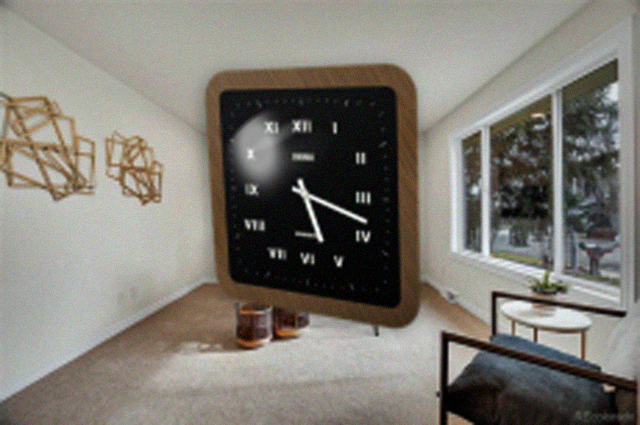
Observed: **5:18**
